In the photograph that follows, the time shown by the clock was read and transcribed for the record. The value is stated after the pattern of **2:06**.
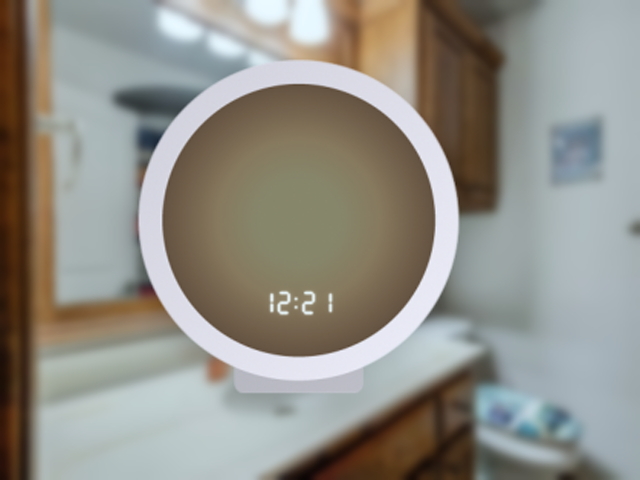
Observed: **12:21**
